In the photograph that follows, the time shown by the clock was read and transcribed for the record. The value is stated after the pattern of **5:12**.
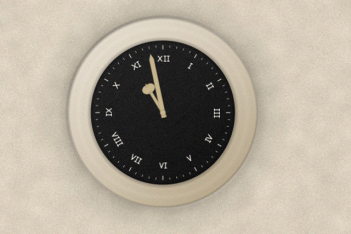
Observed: **10:58**
